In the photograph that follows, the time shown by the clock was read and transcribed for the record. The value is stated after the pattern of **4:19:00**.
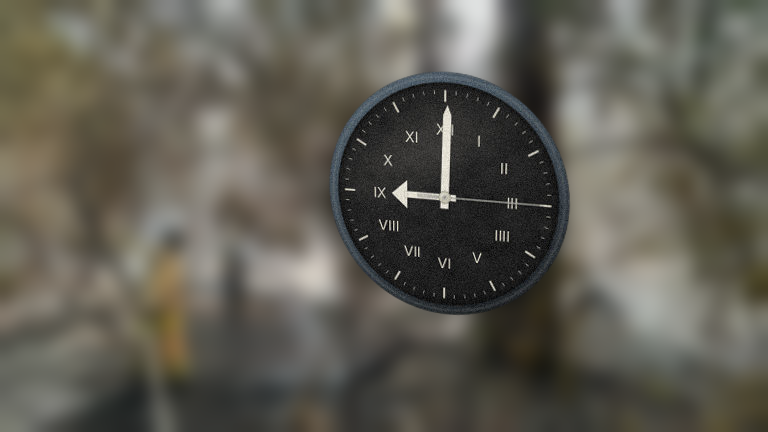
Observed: **9:00:15**
